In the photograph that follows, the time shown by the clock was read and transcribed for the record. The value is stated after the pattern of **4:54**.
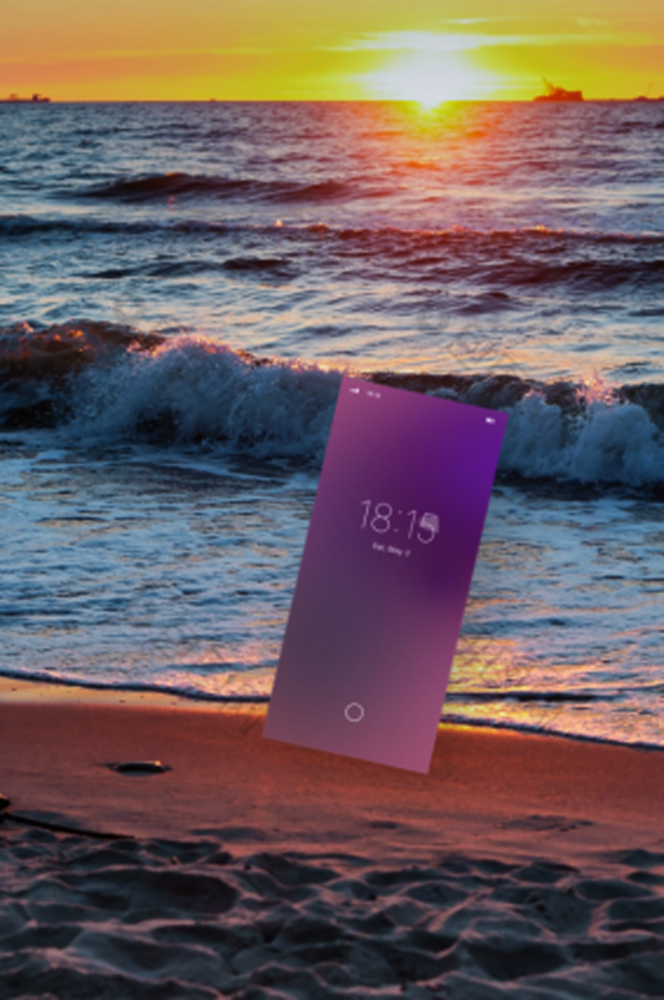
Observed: **18:15**
